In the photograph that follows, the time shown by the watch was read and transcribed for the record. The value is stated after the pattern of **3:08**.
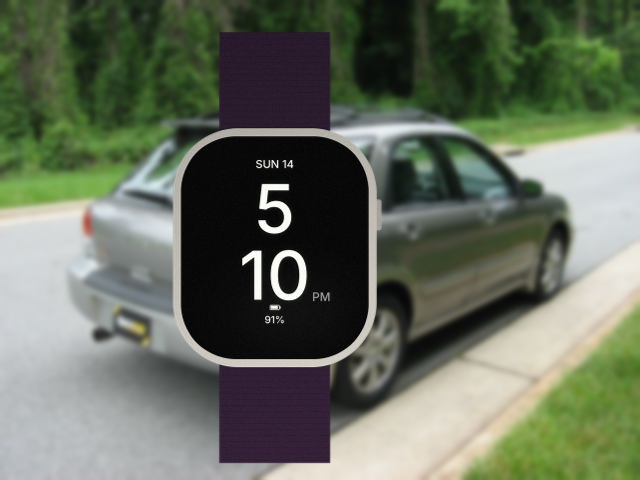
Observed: **5:10**
